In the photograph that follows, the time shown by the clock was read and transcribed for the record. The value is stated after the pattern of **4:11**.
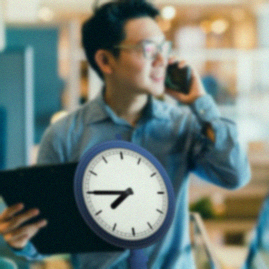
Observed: **7:45**
